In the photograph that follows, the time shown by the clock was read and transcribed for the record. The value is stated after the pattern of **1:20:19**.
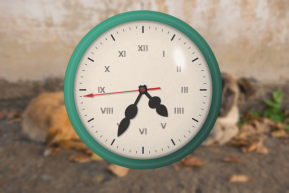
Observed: **4:34:44**
